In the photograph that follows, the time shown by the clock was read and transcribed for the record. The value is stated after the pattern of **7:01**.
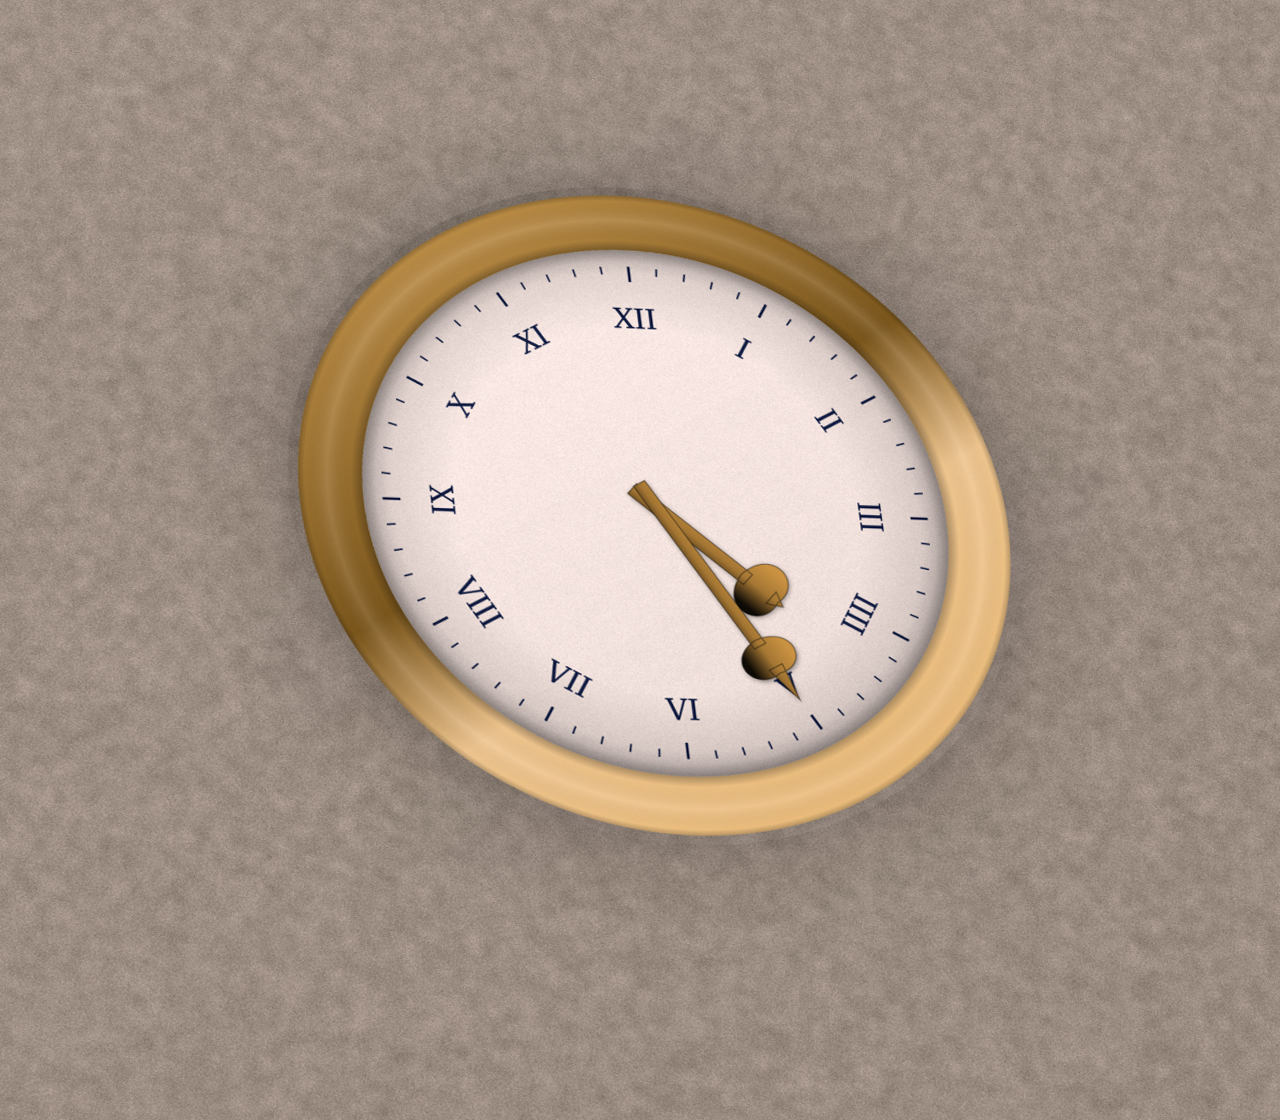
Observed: **4:25**
